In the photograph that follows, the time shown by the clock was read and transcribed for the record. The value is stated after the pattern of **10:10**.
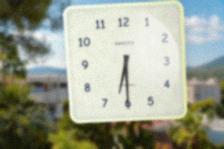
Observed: **6:30**
